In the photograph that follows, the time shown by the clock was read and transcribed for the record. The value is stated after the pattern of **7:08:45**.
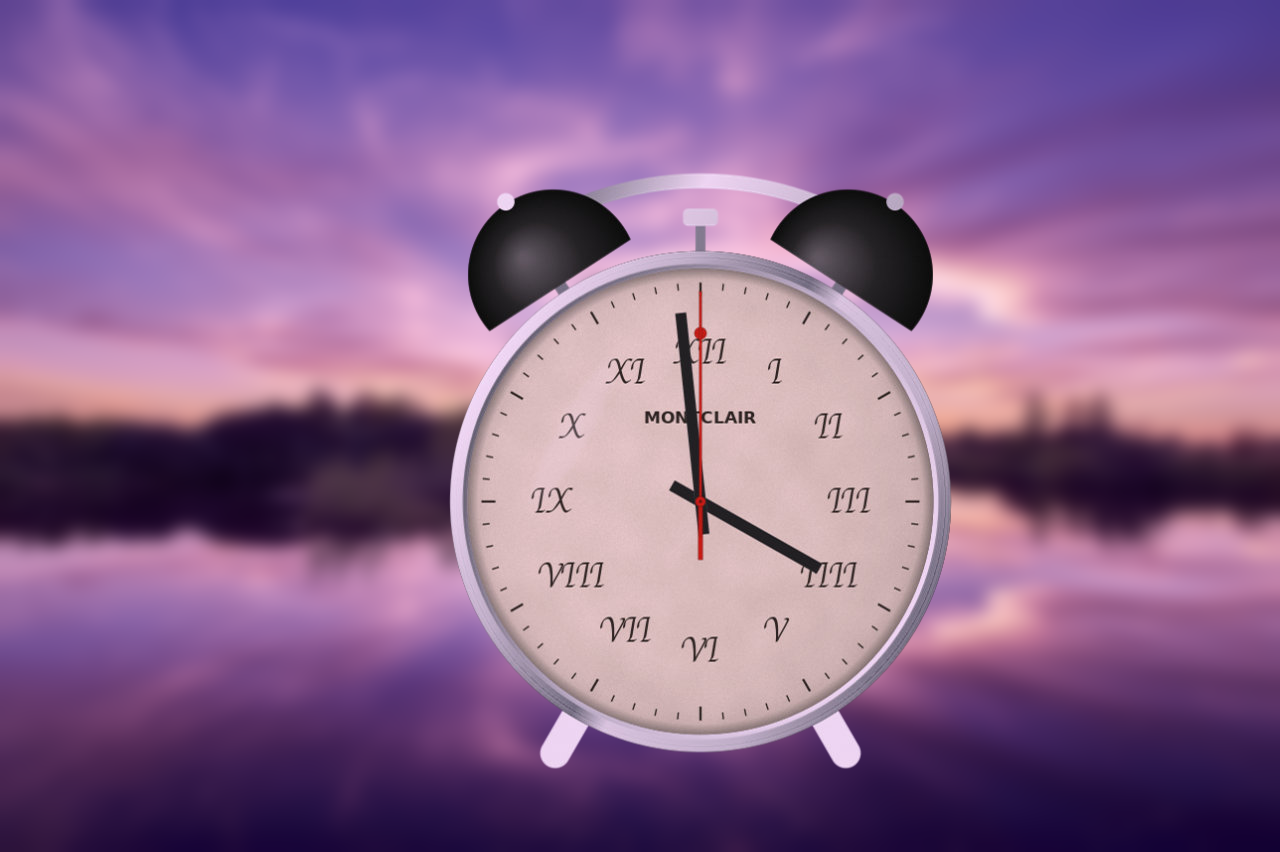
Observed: **3:59:00**
